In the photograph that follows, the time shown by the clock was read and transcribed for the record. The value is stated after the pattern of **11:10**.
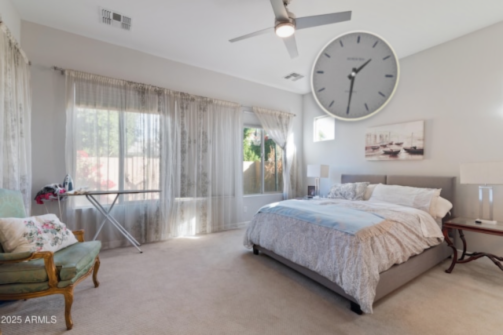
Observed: **1:30**
